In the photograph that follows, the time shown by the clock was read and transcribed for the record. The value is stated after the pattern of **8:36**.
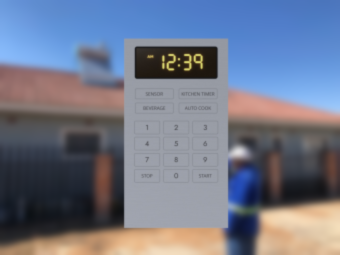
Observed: **12:39**
